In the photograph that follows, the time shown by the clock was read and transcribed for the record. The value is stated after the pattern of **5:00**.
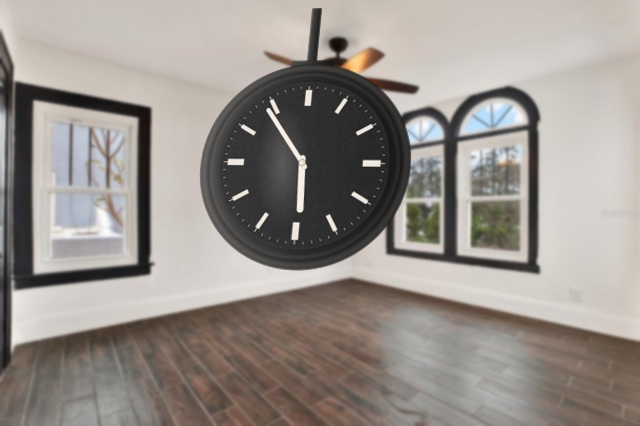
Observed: **5:54**
